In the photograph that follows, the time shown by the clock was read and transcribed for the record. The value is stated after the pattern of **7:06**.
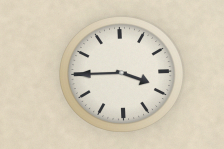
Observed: **3:45**
